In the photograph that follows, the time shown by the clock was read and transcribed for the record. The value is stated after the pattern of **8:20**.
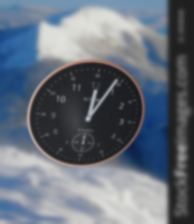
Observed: **12:04**
